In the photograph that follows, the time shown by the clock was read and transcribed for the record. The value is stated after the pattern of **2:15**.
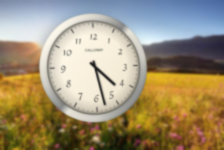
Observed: **4:28**
